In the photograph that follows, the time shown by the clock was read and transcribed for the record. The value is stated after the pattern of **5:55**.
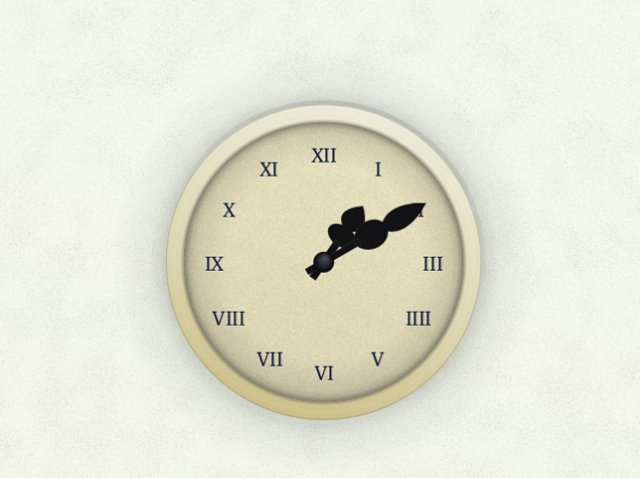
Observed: **1:10**
